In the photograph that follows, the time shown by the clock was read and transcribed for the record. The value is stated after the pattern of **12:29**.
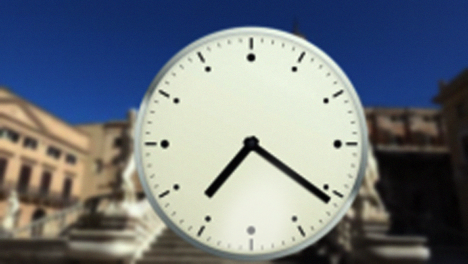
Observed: **7:21**
